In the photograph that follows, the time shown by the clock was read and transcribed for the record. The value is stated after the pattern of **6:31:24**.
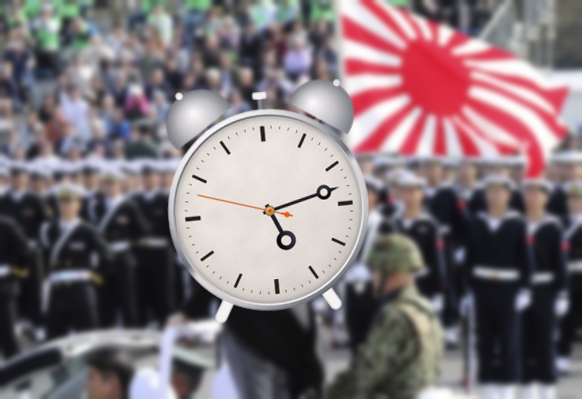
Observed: **5:12:48**
